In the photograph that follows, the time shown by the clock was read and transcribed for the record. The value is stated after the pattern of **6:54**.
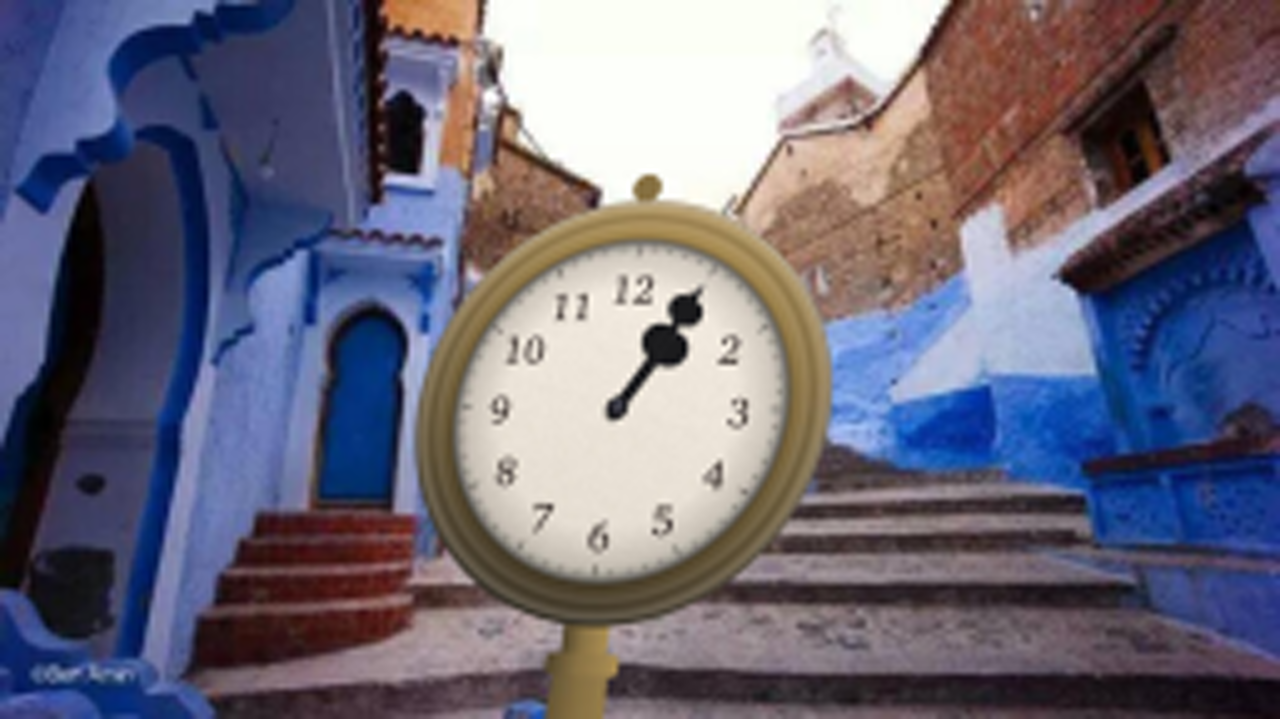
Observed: **1:05**
